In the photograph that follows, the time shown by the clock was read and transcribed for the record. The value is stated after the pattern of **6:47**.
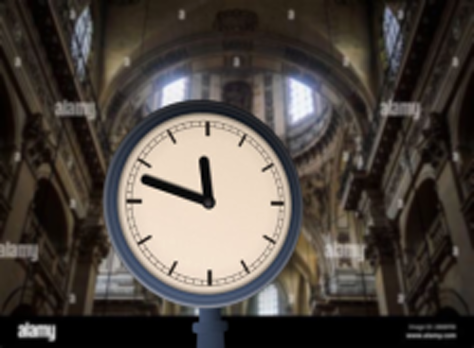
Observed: **11:48**
